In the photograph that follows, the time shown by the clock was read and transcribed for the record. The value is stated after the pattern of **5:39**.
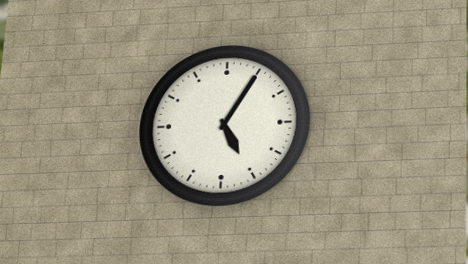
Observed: **5:05**
